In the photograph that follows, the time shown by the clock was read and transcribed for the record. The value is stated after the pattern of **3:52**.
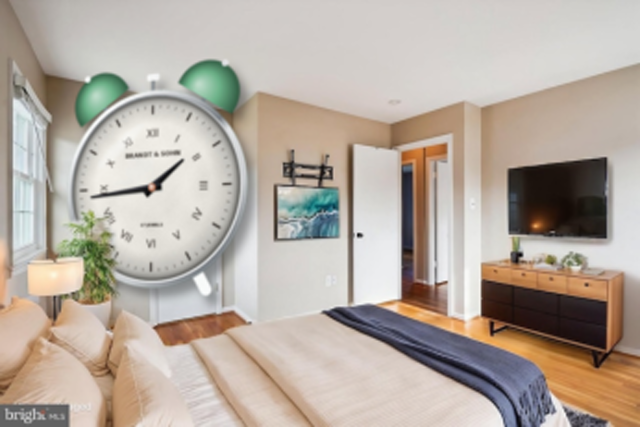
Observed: **1:44**
